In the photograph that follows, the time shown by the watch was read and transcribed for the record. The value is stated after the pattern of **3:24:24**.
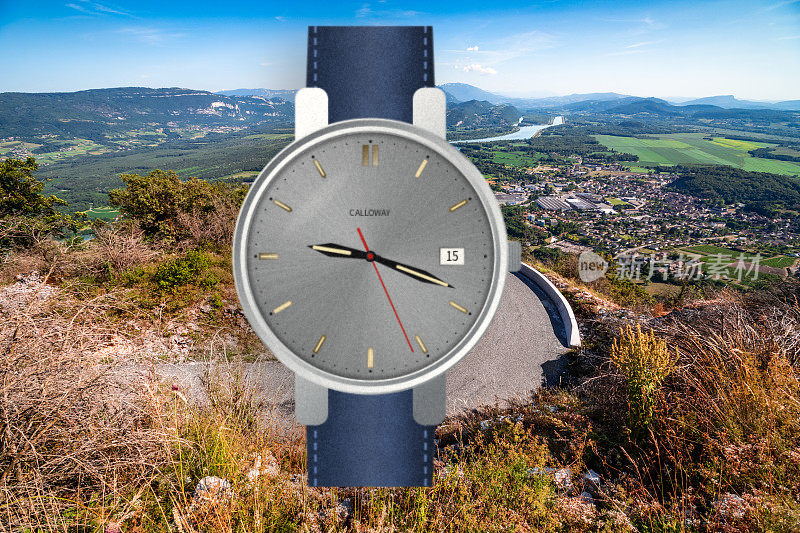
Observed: **9:18:26**
